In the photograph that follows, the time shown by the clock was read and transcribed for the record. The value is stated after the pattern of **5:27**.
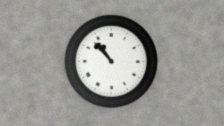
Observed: **10:53**
